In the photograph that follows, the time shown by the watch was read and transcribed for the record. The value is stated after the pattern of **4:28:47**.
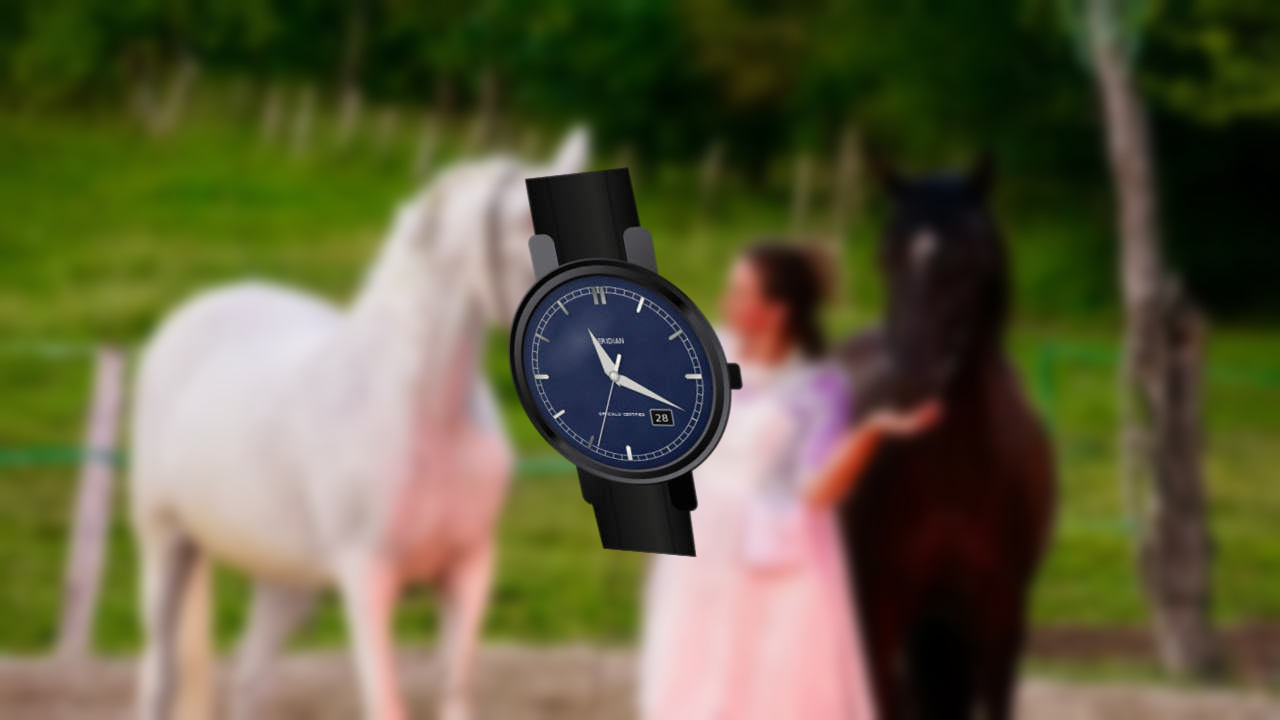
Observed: **11:19:34**
